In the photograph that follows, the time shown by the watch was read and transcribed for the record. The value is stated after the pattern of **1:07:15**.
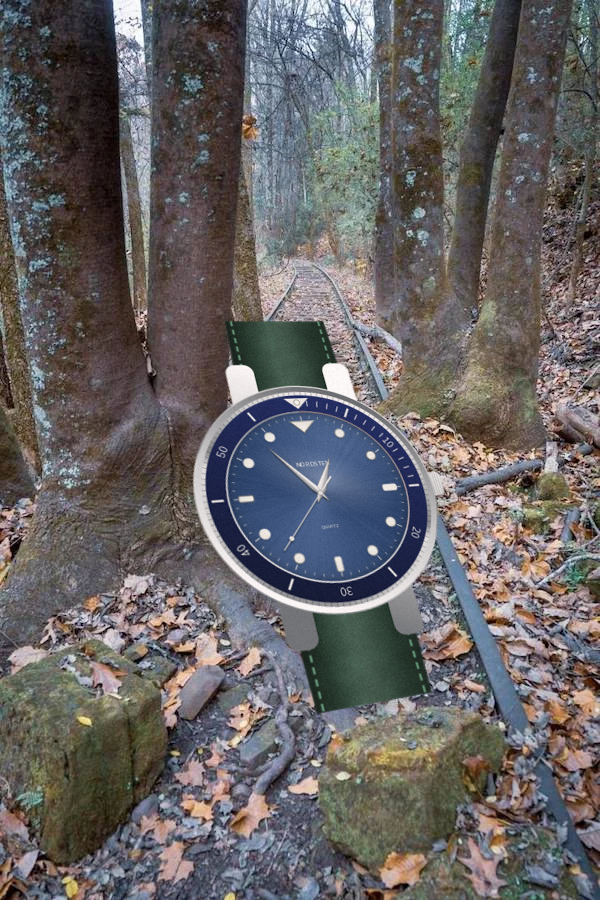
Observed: **12:53:37**
